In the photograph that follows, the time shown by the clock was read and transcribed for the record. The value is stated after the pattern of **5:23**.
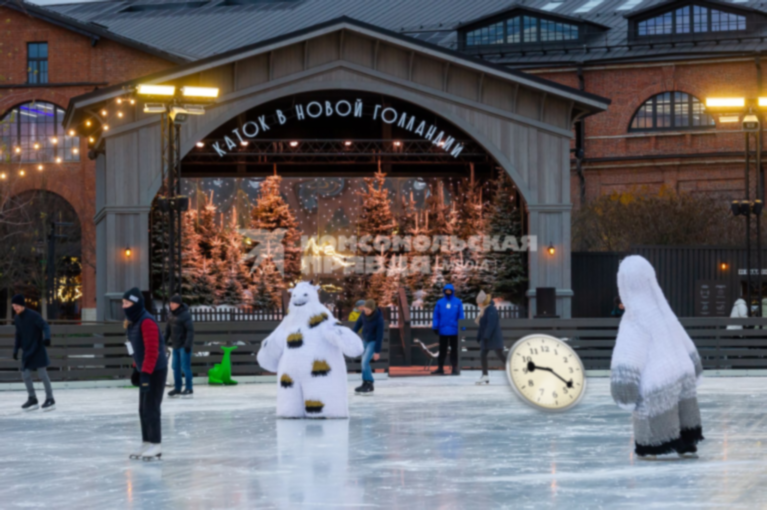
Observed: **9:22**
